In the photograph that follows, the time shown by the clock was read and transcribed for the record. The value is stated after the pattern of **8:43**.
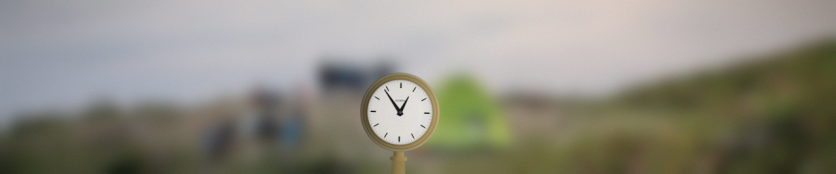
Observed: **12:54**
